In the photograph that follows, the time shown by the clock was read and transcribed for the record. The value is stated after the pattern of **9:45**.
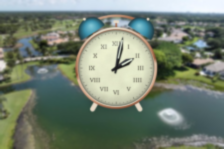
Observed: **2:02**
